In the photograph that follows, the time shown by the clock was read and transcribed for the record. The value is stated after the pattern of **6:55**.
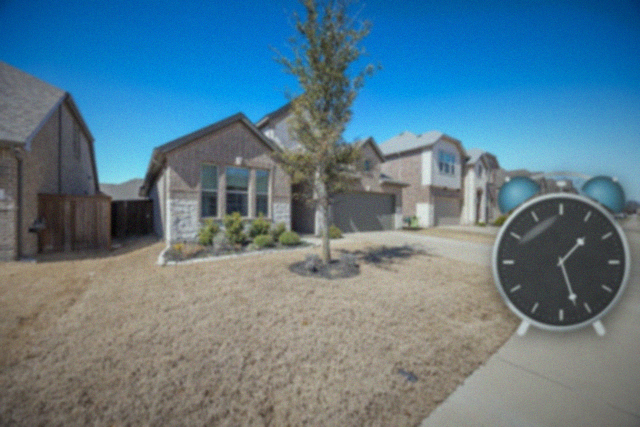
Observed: **1:27**
